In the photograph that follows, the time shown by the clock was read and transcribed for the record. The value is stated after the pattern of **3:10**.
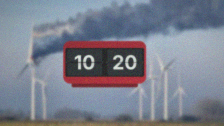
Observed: **10:20**
